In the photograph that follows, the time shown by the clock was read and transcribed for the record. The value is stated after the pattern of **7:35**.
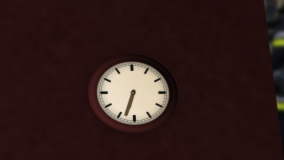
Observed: **6:33**
